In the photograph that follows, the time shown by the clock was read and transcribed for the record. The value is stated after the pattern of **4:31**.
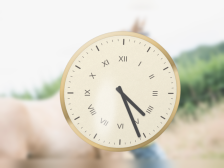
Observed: **4:26**
